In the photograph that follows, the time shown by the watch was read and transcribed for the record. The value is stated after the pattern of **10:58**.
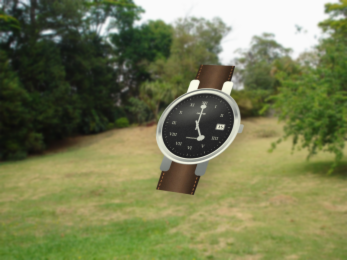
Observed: **5:00**
